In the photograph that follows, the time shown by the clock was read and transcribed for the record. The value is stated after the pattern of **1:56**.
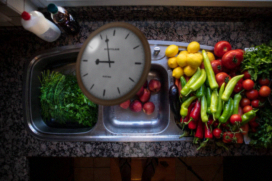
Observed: **8:57**
